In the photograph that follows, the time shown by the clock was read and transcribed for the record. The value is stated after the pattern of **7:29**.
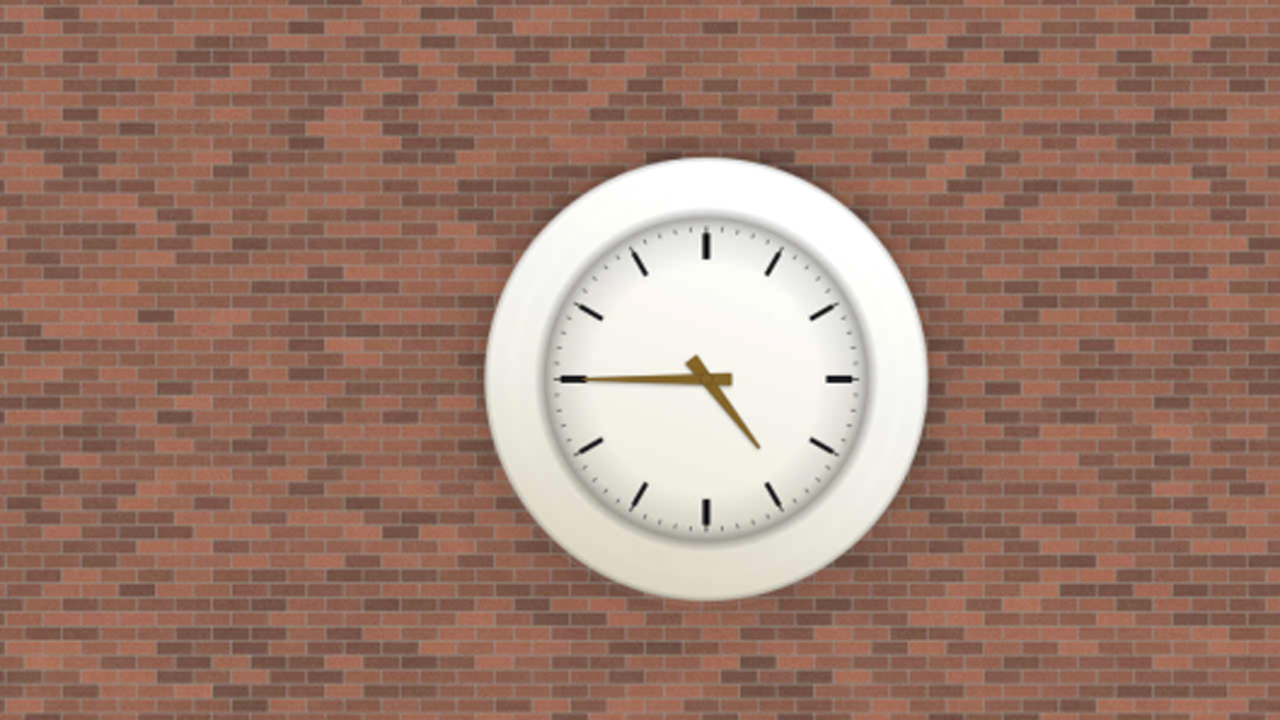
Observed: **4:45**
